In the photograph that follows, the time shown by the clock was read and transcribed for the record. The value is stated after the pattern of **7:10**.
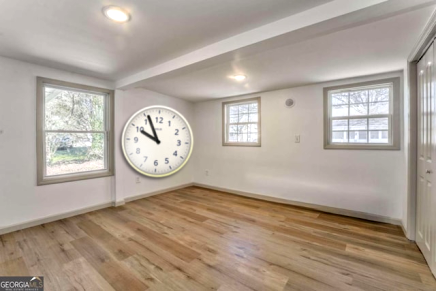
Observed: **9:56**
